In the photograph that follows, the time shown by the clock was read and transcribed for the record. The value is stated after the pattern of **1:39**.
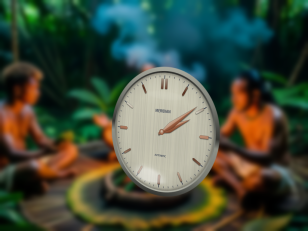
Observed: **2:09**
